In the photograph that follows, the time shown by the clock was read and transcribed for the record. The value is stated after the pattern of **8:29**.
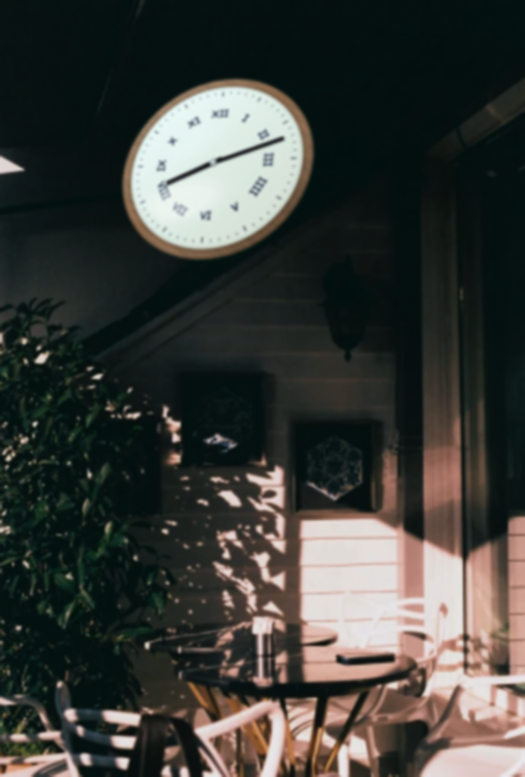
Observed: **8:12**
